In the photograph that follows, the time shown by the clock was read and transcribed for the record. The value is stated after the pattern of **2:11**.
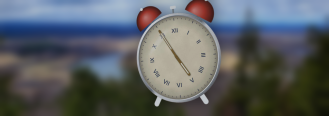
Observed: **4:55**
